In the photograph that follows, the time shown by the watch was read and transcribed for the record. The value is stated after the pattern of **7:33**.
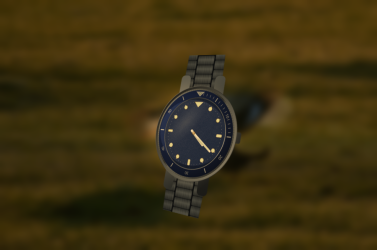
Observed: **4:21**
